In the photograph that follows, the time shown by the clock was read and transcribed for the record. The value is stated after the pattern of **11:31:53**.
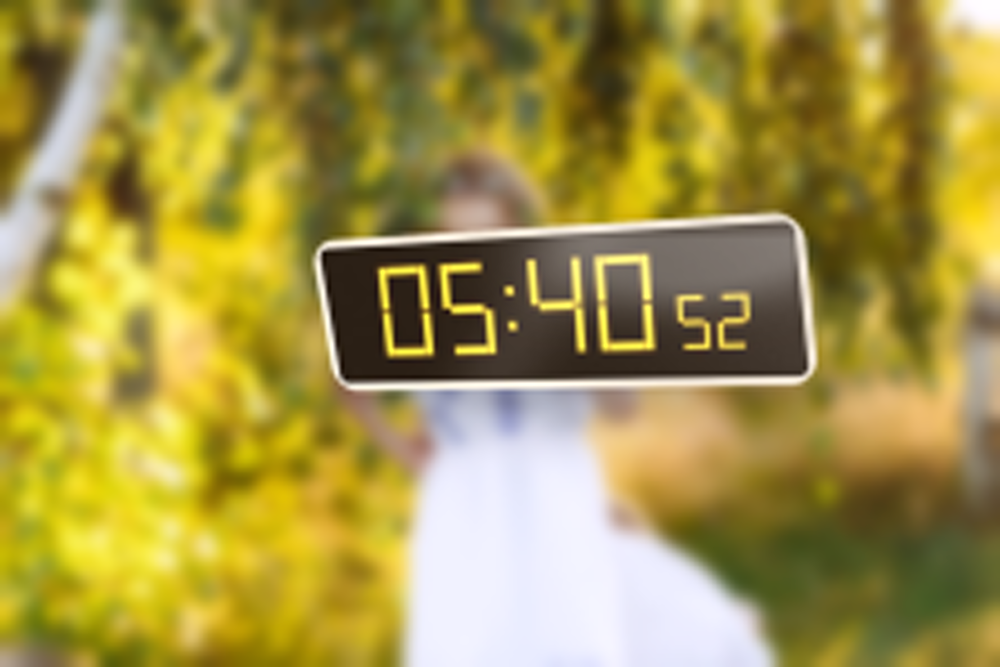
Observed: **5:40:52**
